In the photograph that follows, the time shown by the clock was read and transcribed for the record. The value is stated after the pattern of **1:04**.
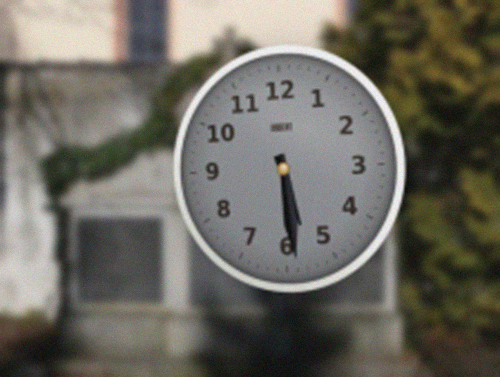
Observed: **5:29**
